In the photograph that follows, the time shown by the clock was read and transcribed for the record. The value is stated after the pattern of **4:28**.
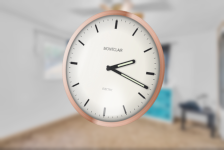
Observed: **2:18**
